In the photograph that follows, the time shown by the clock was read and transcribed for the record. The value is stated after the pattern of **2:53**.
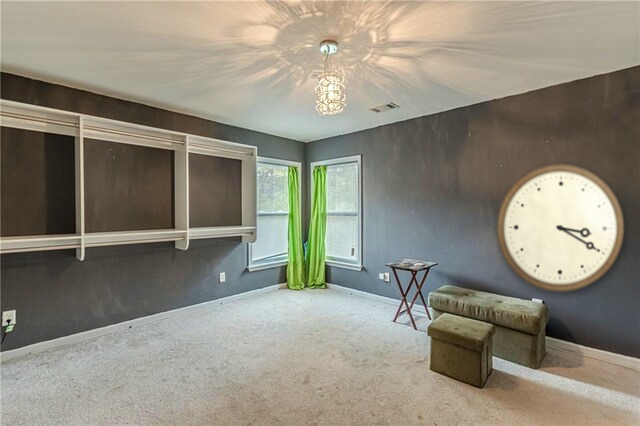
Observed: **3:20**
